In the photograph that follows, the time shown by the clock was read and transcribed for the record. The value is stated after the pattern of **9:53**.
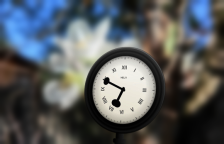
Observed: **6:49**
